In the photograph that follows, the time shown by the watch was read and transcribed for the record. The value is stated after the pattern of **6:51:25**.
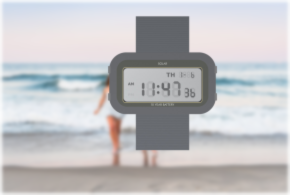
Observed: **11:47:36**
